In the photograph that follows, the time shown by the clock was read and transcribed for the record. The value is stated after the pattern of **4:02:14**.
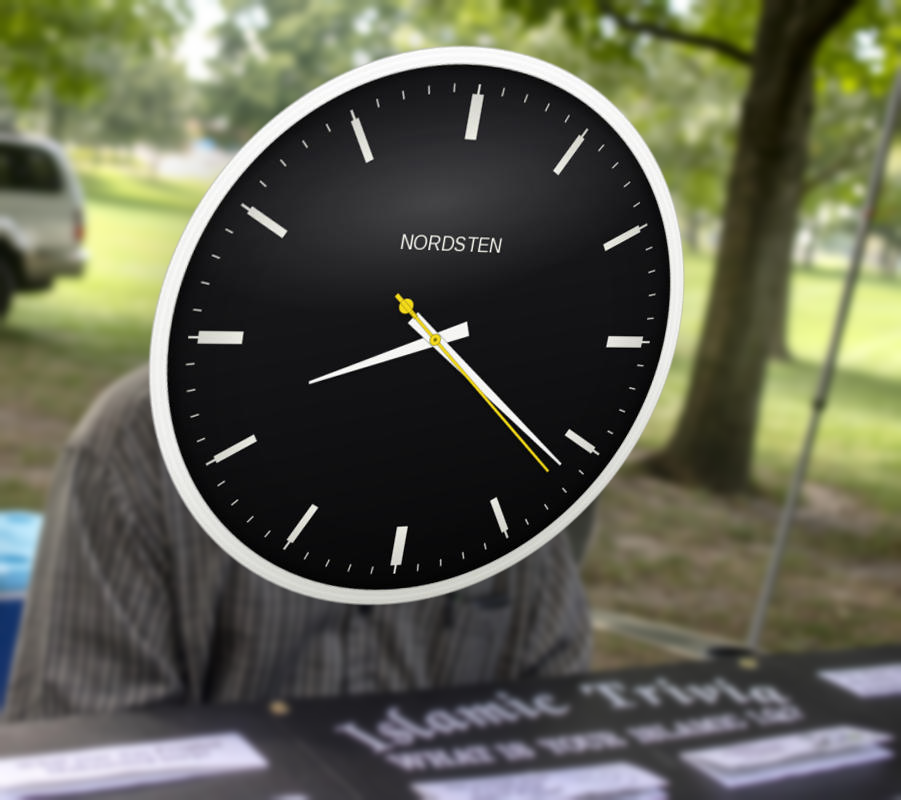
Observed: **8:21:22**
